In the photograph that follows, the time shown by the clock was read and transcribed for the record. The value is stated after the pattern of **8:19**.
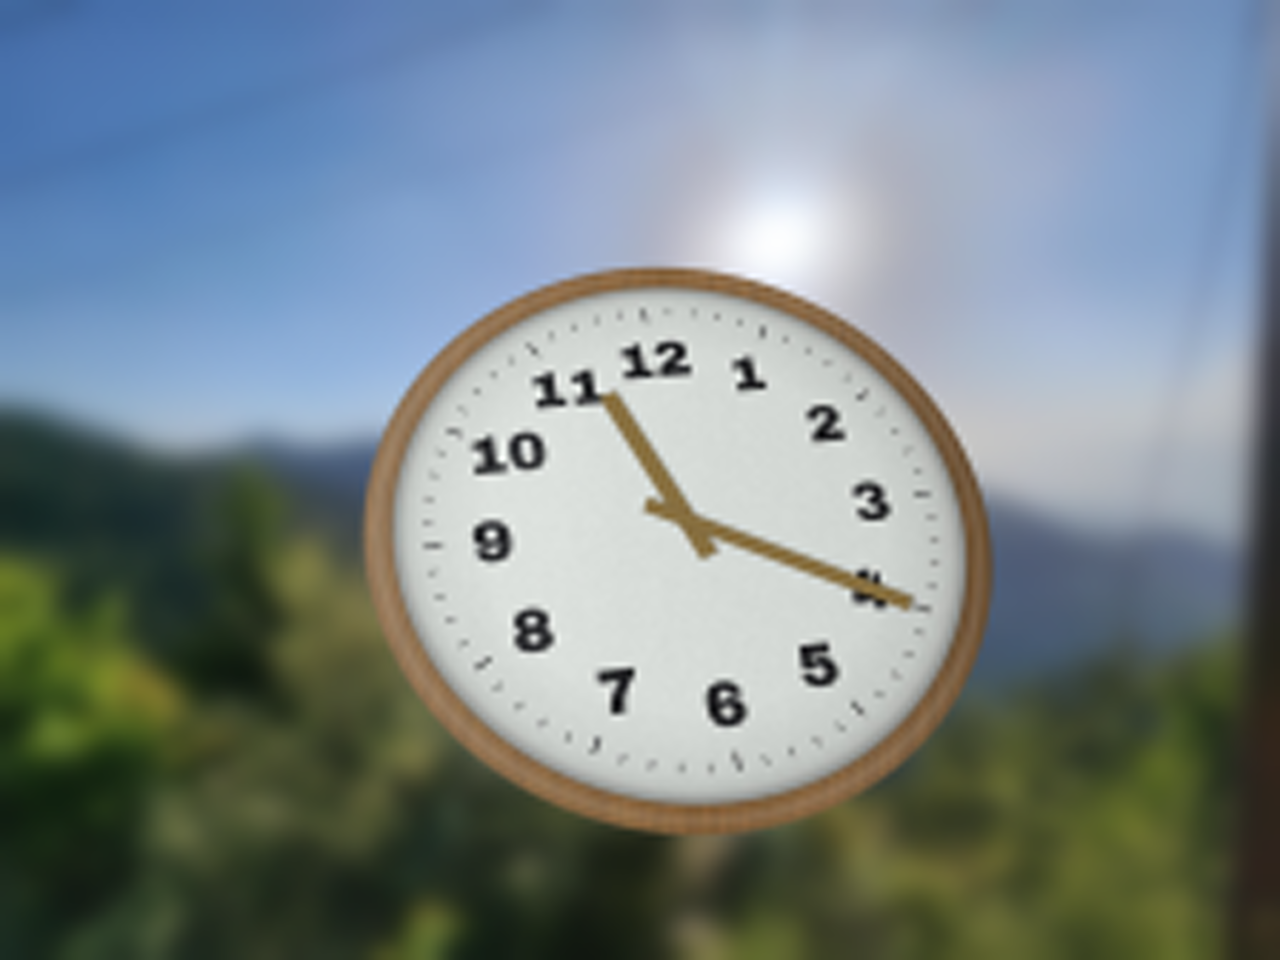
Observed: **11:20**
